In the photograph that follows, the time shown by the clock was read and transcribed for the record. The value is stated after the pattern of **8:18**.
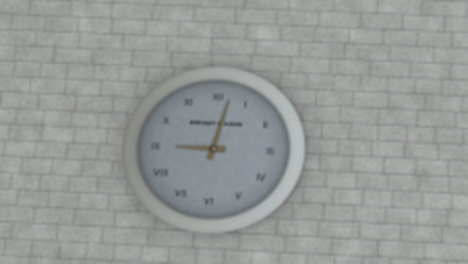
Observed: **9:02**
